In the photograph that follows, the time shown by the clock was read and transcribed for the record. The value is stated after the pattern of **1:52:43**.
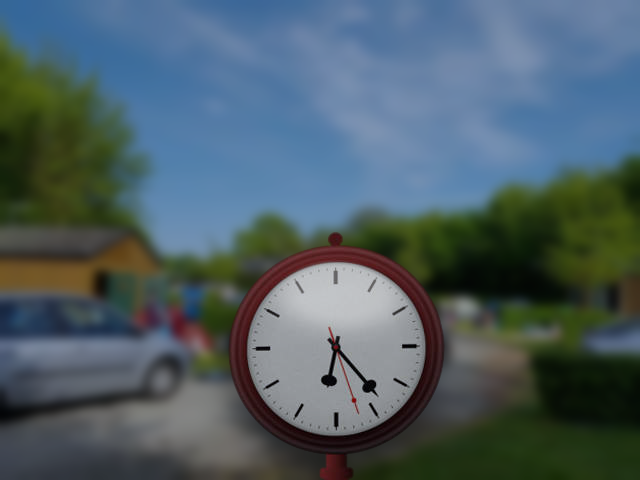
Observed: **6:23:27**
